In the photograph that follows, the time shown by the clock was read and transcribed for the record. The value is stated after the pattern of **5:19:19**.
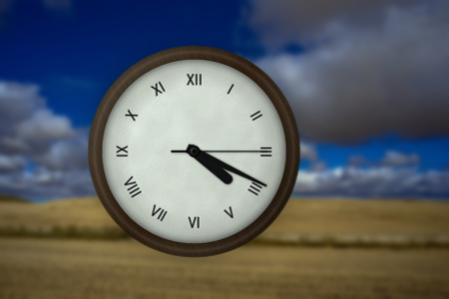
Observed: **4:19:15**
